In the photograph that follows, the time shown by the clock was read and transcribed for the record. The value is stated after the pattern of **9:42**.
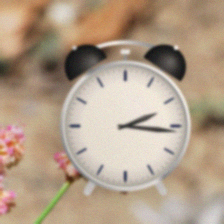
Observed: **2:16**
